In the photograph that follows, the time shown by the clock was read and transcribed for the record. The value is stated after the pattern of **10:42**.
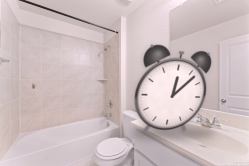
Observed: **12:07**
